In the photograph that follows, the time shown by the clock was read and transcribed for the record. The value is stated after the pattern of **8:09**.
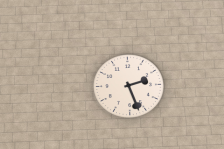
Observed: **2:27**
